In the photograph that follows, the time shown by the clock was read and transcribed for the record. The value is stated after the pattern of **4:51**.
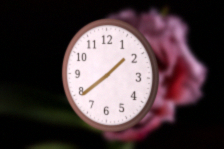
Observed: **1:39**
